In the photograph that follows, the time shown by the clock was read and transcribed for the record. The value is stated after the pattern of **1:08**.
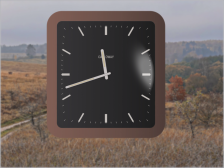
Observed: **11:42**
